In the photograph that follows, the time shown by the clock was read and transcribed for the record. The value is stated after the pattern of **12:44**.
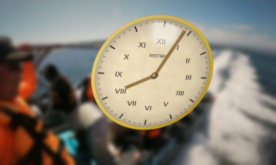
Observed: **8:04**
